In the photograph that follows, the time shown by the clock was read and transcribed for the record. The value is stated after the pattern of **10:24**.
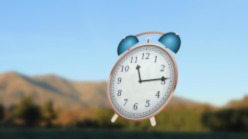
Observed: **11:14**
